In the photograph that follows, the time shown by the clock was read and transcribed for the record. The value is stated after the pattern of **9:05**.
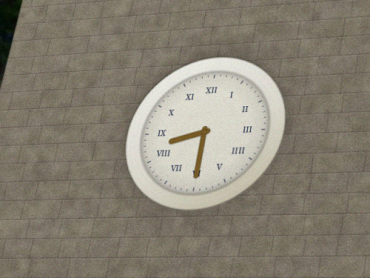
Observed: **8:30**
